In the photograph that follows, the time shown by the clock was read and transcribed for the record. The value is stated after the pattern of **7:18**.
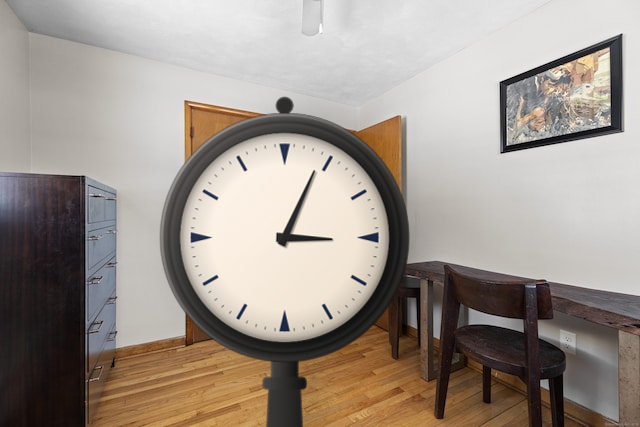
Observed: **3:04**
